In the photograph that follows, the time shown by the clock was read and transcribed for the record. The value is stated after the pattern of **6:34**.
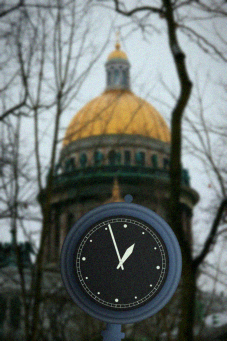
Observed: **12:56**
